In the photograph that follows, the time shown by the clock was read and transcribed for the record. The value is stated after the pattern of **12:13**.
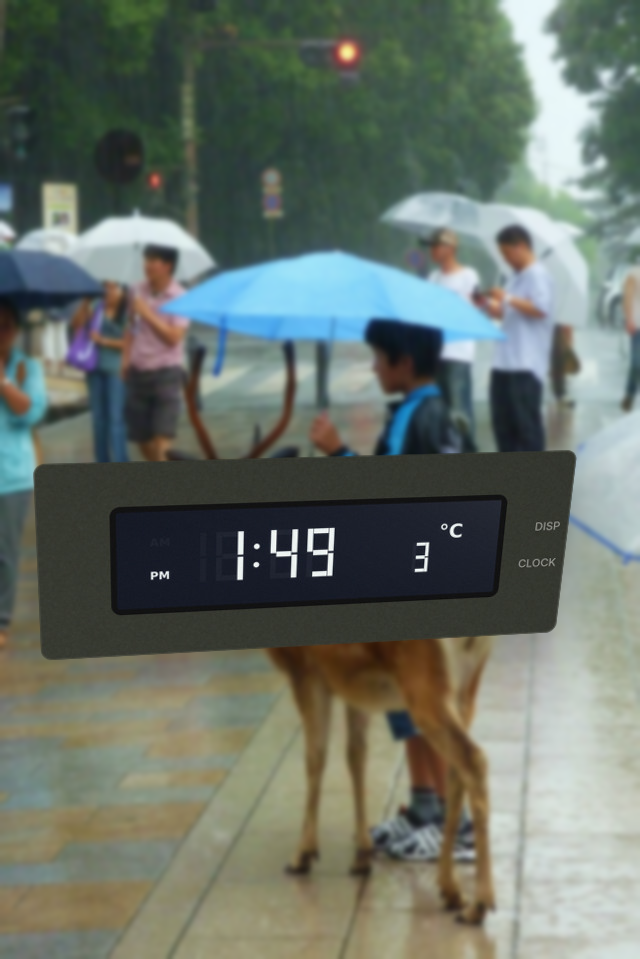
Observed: **1:49**
